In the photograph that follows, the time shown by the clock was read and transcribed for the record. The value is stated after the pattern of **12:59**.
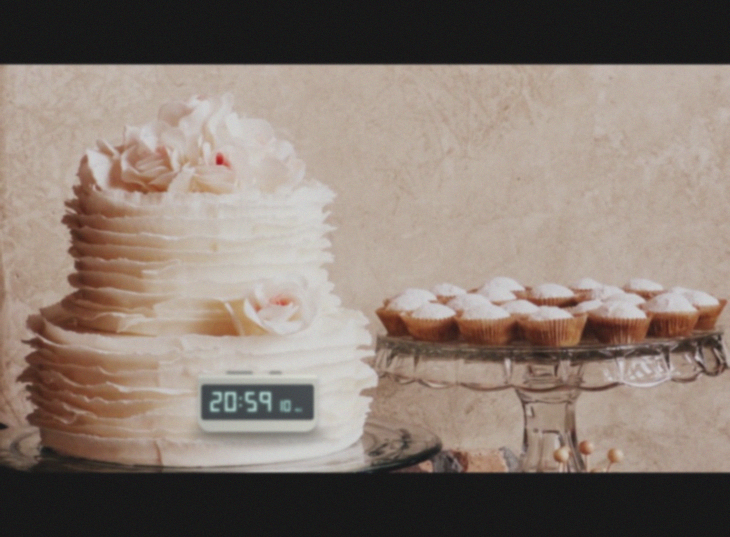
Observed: **20:59**
